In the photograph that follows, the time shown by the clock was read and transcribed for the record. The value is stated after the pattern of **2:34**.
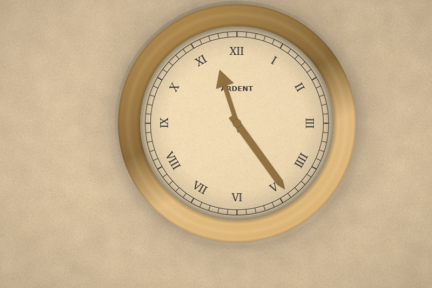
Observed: **11:24**
